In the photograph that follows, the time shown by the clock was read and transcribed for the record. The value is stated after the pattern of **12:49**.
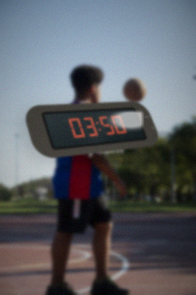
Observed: **3:50**
